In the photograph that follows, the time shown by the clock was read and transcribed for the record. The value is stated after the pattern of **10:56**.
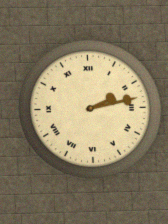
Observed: **2:13**
